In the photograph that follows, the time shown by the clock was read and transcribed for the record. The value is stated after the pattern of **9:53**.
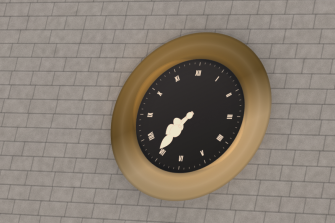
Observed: **7:36**
